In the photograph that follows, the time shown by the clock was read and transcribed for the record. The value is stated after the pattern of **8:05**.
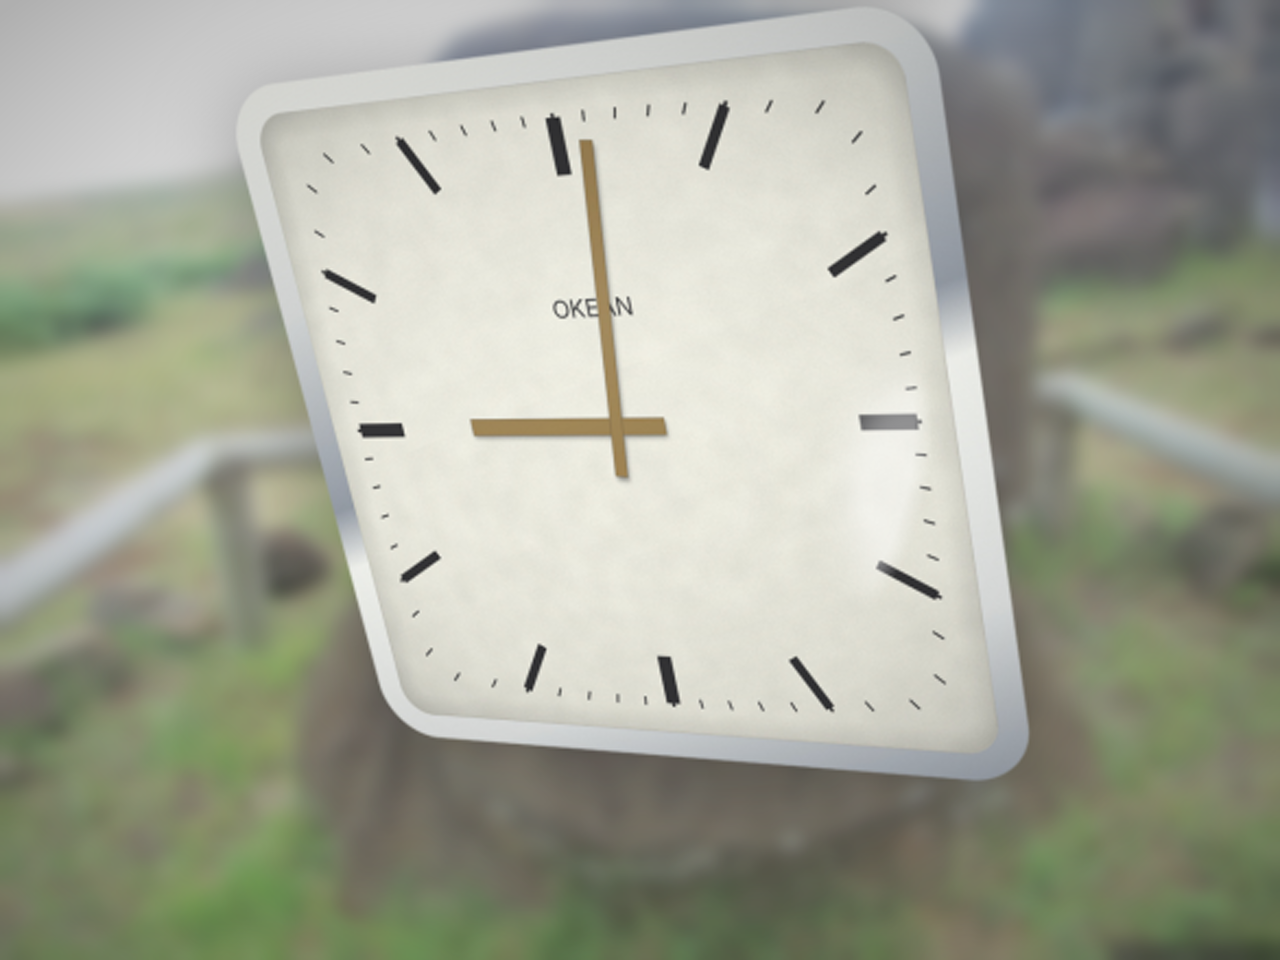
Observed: **9:01**
